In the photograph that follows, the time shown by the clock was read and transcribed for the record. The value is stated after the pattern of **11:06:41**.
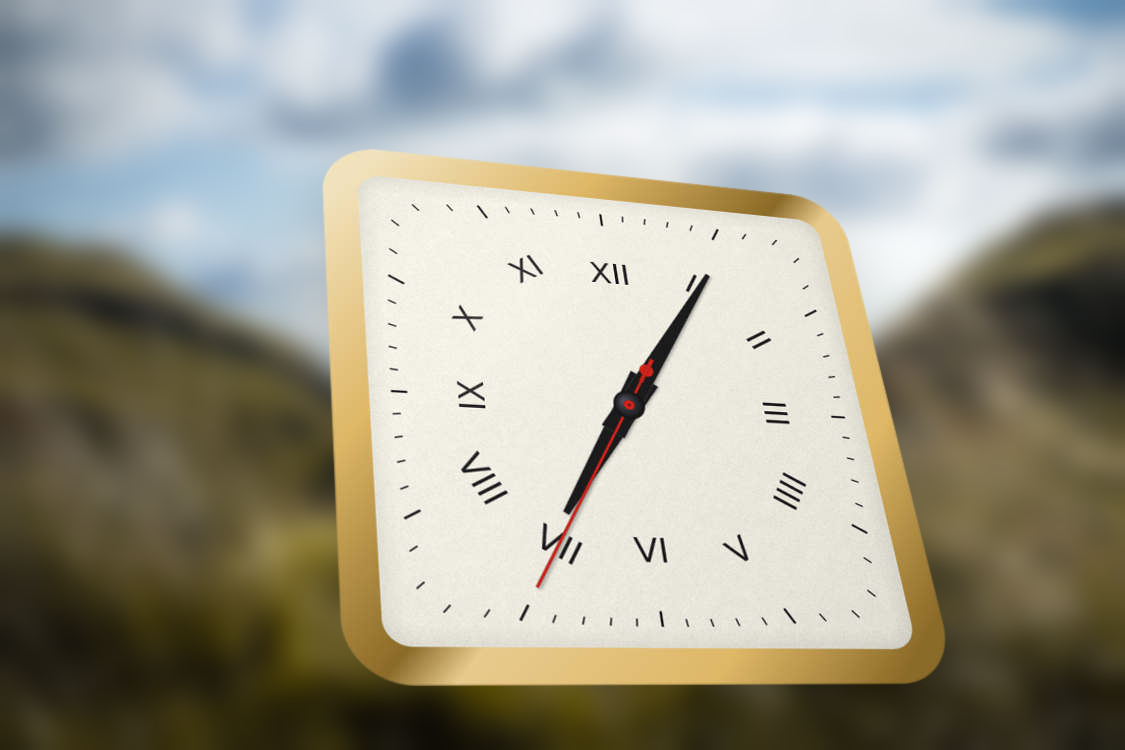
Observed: **7:05:35**
